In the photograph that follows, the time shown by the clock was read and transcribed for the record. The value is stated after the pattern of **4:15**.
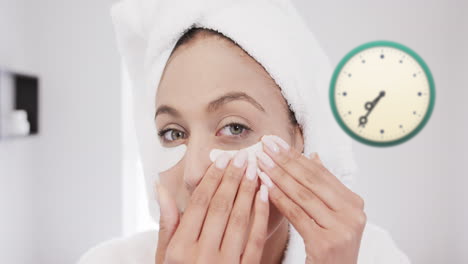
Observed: **7:36**
